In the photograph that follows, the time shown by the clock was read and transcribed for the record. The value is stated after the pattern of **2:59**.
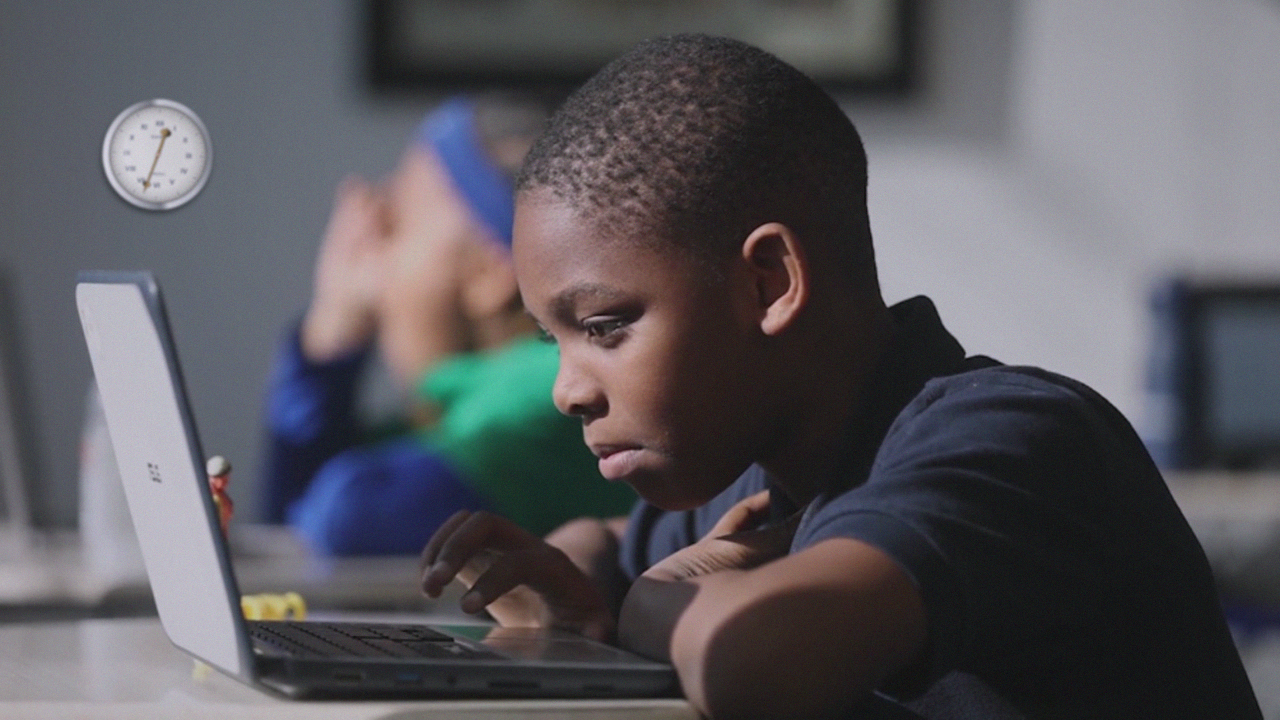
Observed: **12:33**
